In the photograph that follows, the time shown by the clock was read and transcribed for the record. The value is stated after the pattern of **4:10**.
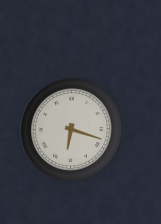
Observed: **6:18**
